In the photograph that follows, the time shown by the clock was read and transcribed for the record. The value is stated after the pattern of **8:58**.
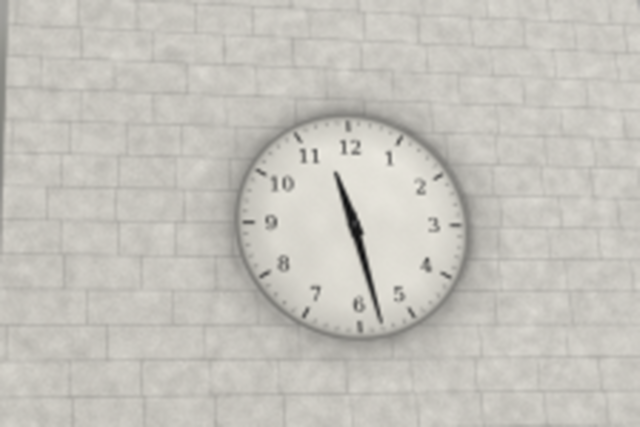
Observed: **11:28**
